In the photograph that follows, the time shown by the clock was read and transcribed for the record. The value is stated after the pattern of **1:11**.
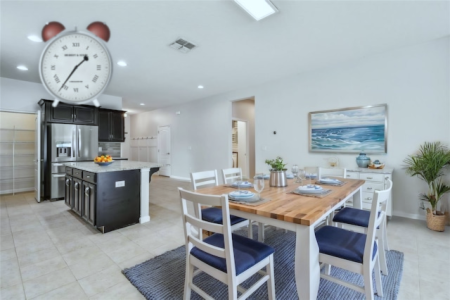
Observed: **1:36**
